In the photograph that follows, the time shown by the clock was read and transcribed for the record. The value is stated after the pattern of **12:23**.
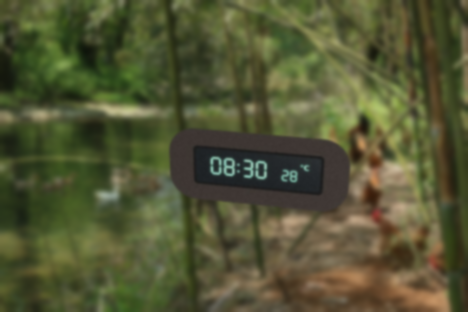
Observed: **8:30**
